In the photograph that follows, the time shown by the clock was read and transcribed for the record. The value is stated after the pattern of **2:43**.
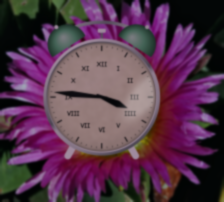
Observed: **3:46**
